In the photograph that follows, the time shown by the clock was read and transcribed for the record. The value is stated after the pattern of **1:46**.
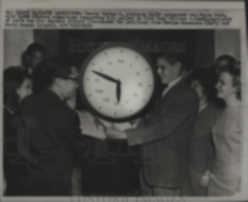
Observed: **5:48**
